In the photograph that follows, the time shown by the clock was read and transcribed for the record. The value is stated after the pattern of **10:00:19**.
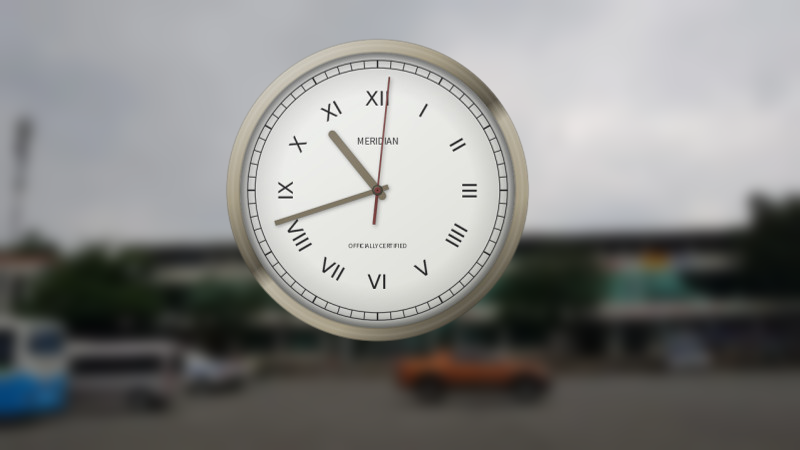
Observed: **10:42:01**
